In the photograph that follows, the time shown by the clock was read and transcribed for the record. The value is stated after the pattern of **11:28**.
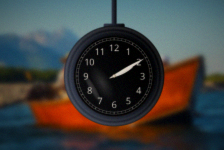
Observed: **2:10**
